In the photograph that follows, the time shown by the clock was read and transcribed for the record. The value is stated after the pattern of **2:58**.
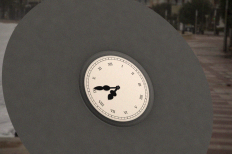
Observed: **7:46**
